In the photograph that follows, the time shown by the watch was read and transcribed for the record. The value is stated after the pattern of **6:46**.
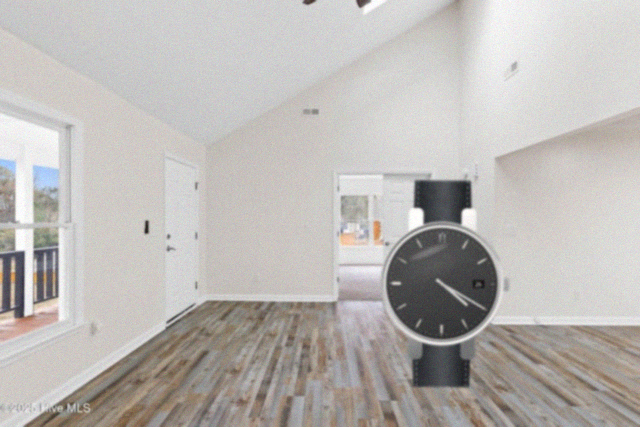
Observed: **4:20**
